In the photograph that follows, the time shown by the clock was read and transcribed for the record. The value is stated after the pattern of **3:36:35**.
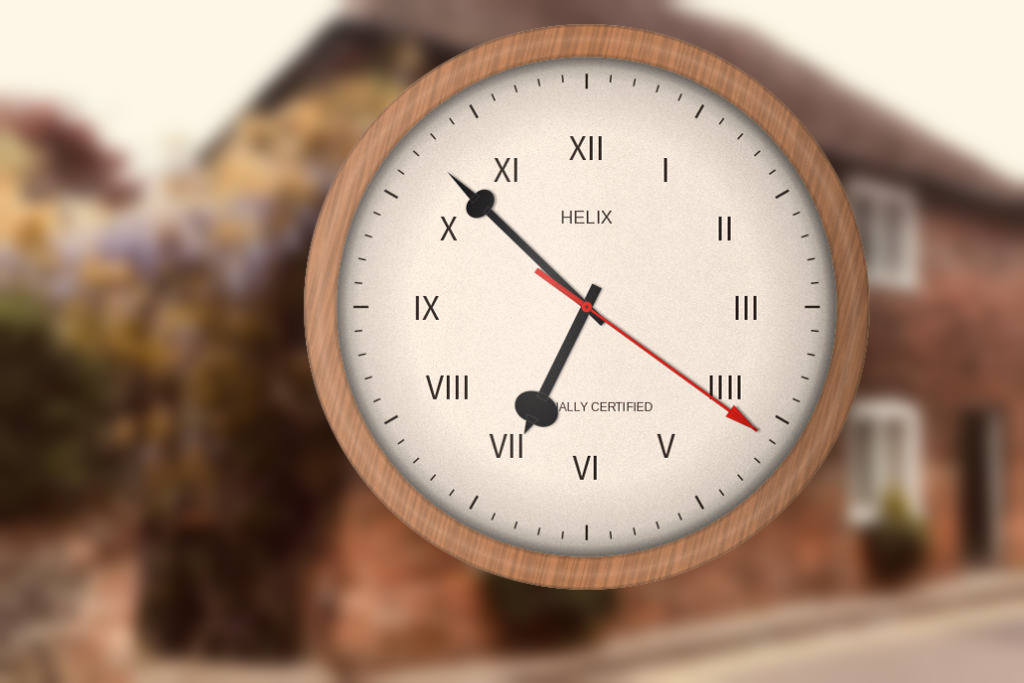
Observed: **6:52:21**
